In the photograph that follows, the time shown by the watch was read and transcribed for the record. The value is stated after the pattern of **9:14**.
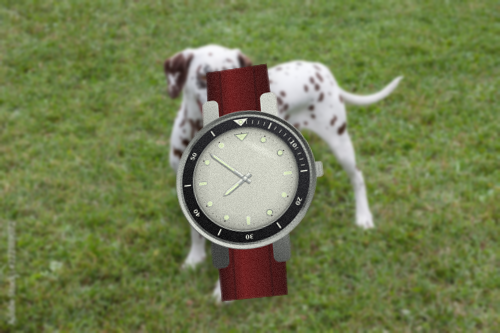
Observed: **7:52**
